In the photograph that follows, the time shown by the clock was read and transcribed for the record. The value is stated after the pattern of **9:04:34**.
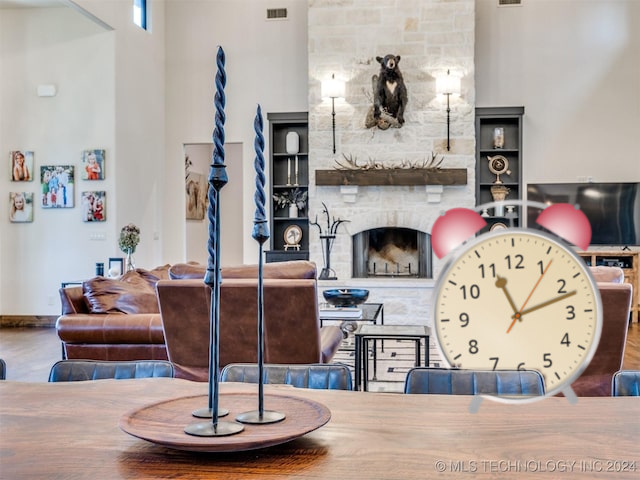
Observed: **11:12:06**
